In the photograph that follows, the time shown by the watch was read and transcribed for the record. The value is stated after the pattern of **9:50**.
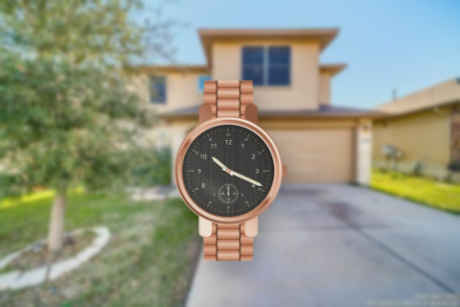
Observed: **10:19**
